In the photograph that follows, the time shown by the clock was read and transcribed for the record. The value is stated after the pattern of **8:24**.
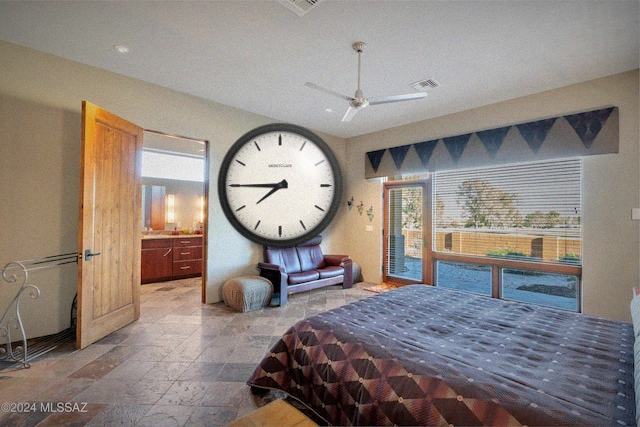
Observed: **7:45**
